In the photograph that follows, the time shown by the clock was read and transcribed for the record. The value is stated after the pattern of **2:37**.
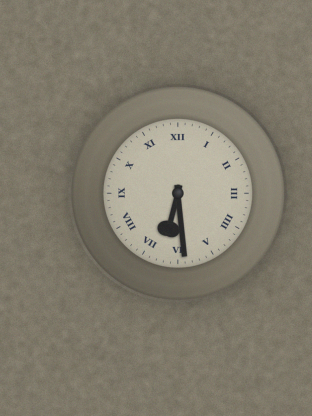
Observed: **6:29**
